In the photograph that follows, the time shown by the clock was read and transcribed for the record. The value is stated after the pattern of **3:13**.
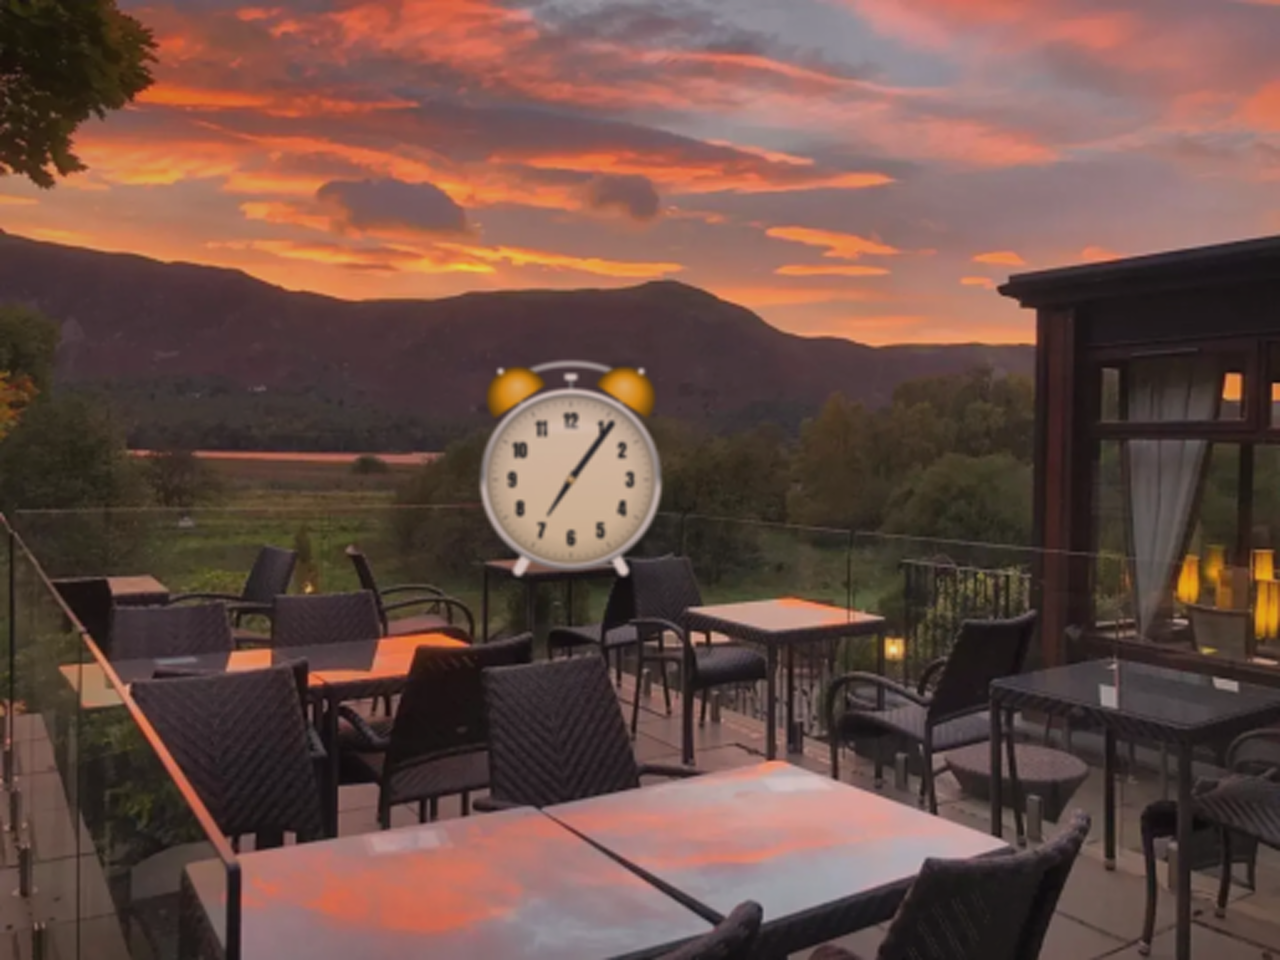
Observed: **7:06**
